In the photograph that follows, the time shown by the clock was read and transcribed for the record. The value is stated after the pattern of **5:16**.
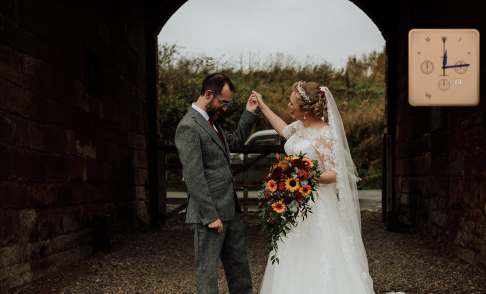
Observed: **12:14**
